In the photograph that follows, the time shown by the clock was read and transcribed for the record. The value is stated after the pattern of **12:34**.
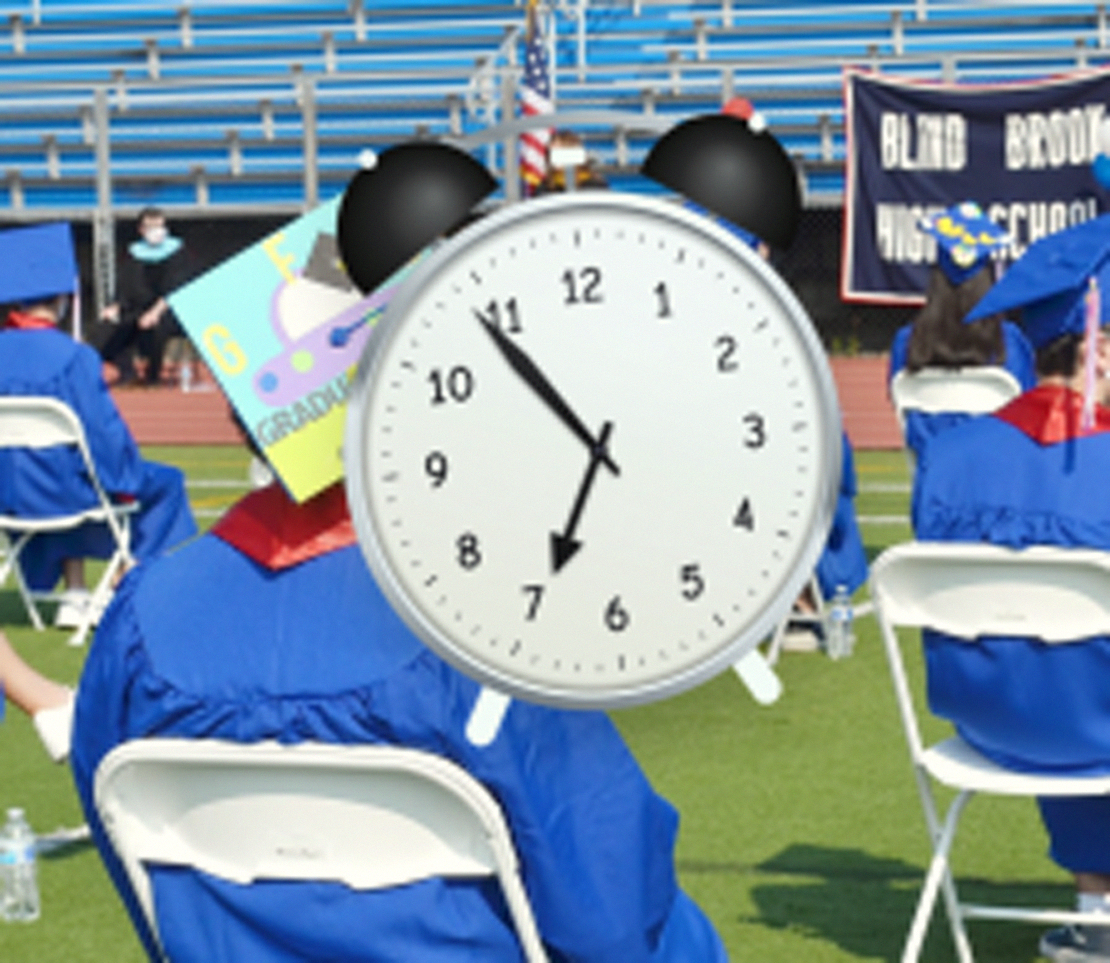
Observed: **6:54**
